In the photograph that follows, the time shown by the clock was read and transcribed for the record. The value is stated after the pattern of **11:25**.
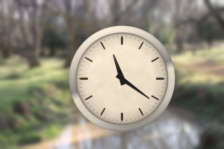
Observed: **11:21**
